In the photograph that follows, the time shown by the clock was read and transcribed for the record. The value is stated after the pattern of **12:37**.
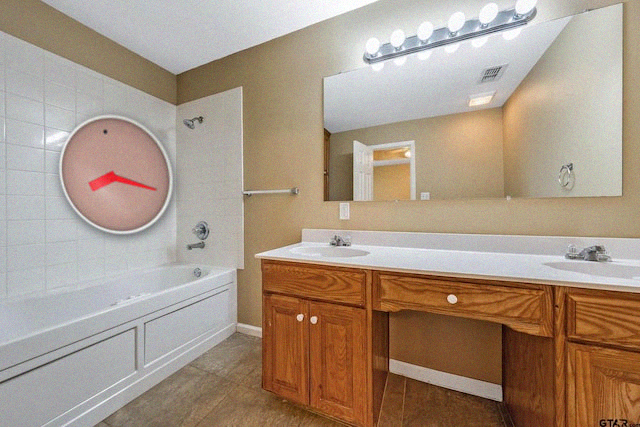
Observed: **8:18**
